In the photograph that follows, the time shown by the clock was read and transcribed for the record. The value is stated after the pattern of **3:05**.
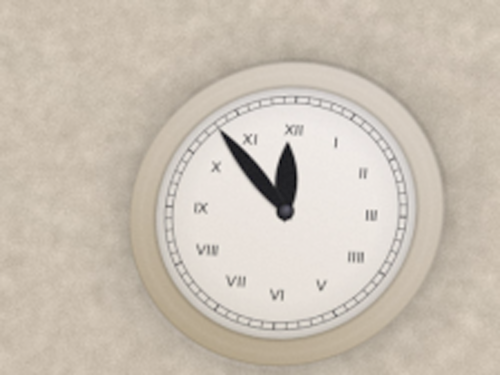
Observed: **11:53**
